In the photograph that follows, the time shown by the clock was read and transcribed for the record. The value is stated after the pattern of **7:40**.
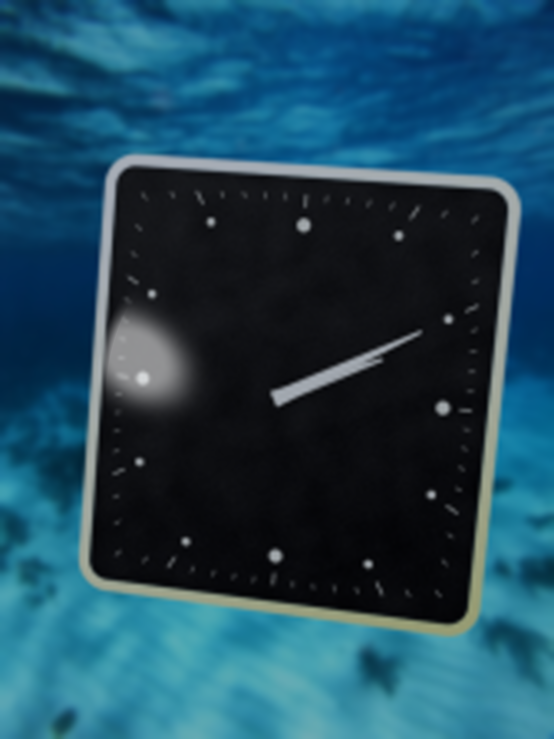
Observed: **2:10**
